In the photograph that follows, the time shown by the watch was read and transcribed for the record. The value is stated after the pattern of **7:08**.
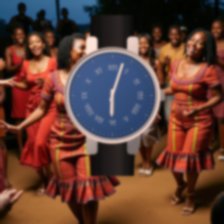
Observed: **6:03**
